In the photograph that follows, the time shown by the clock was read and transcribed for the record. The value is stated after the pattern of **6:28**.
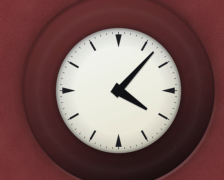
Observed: **4:07**
